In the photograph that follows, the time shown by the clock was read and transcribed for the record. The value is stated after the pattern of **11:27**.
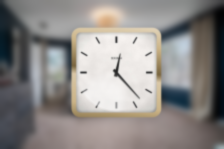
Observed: **12:23**
